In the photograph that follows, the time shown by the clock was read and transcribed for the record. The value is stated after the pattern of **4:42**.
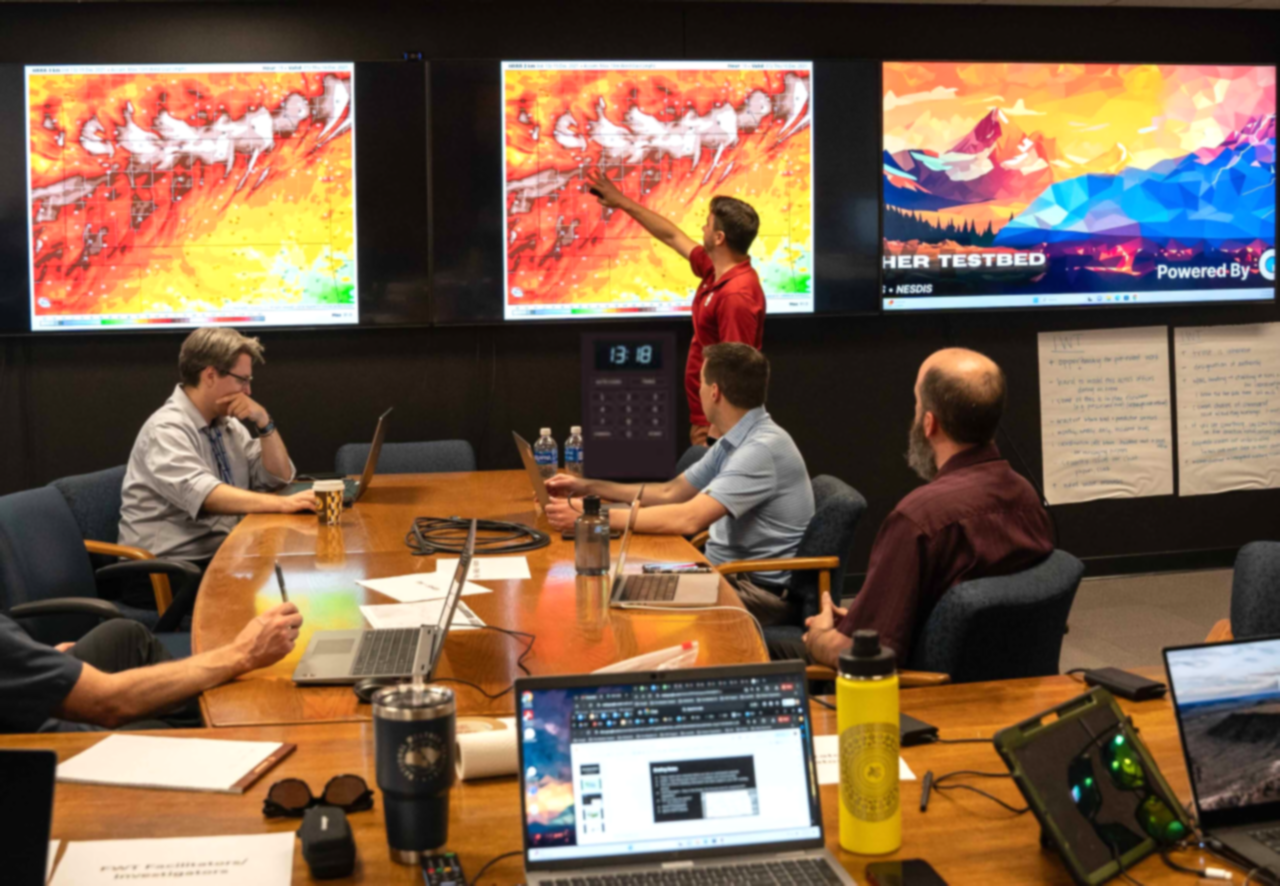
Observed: **13:18**
